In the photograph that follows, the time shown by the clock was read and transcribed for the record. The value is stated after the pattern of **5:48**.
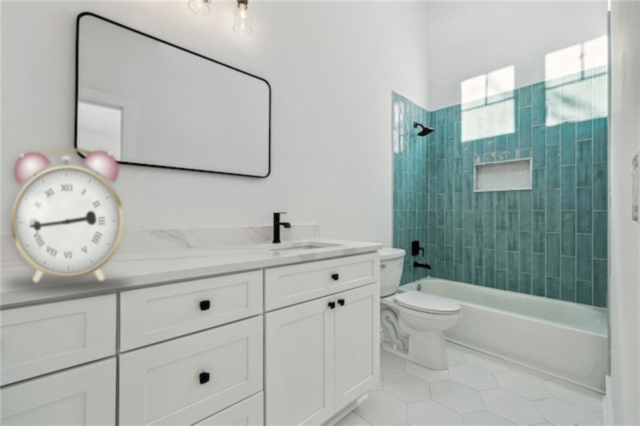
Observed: **2:44**
